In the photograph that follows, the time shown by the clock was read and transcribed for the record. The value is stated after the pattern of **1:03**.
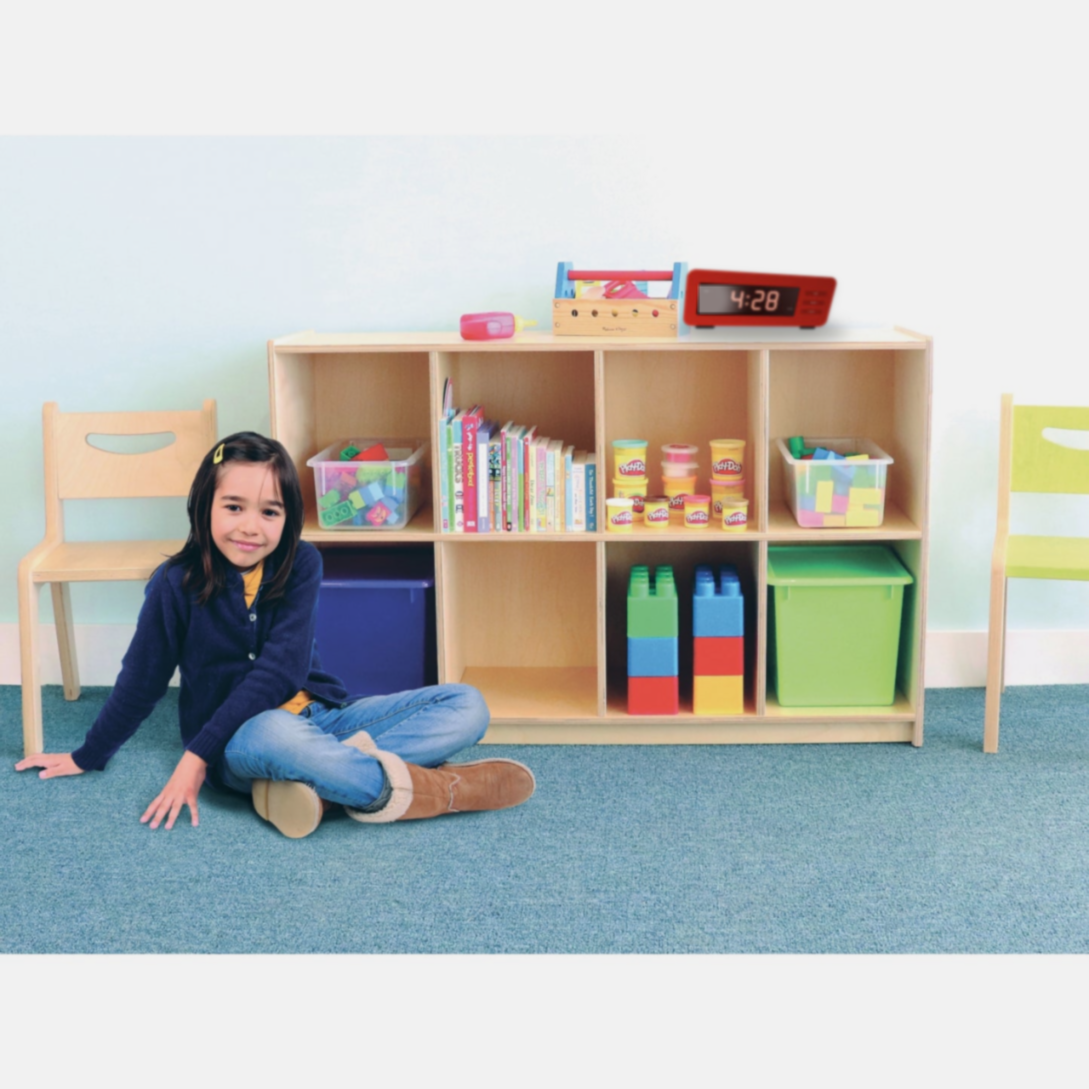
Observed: **4:28**
